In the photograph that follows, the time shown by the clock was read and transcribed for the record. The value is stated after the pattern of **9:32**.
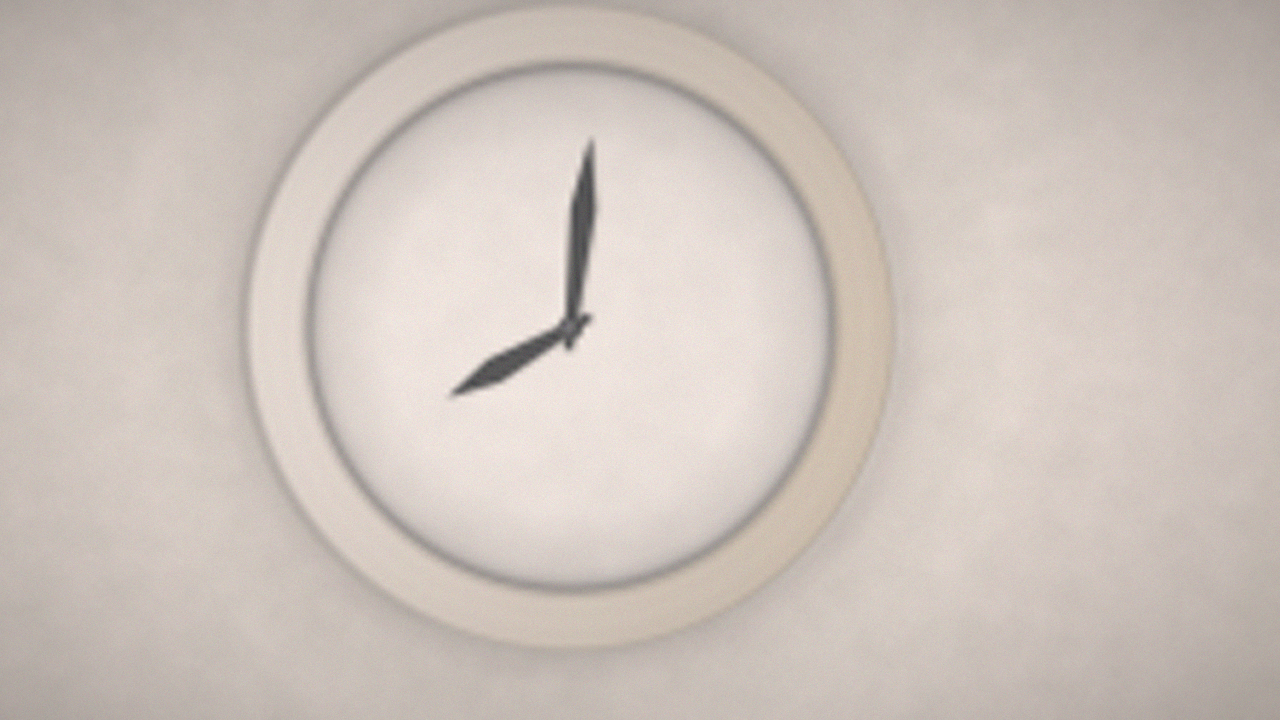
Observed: **8:01**
